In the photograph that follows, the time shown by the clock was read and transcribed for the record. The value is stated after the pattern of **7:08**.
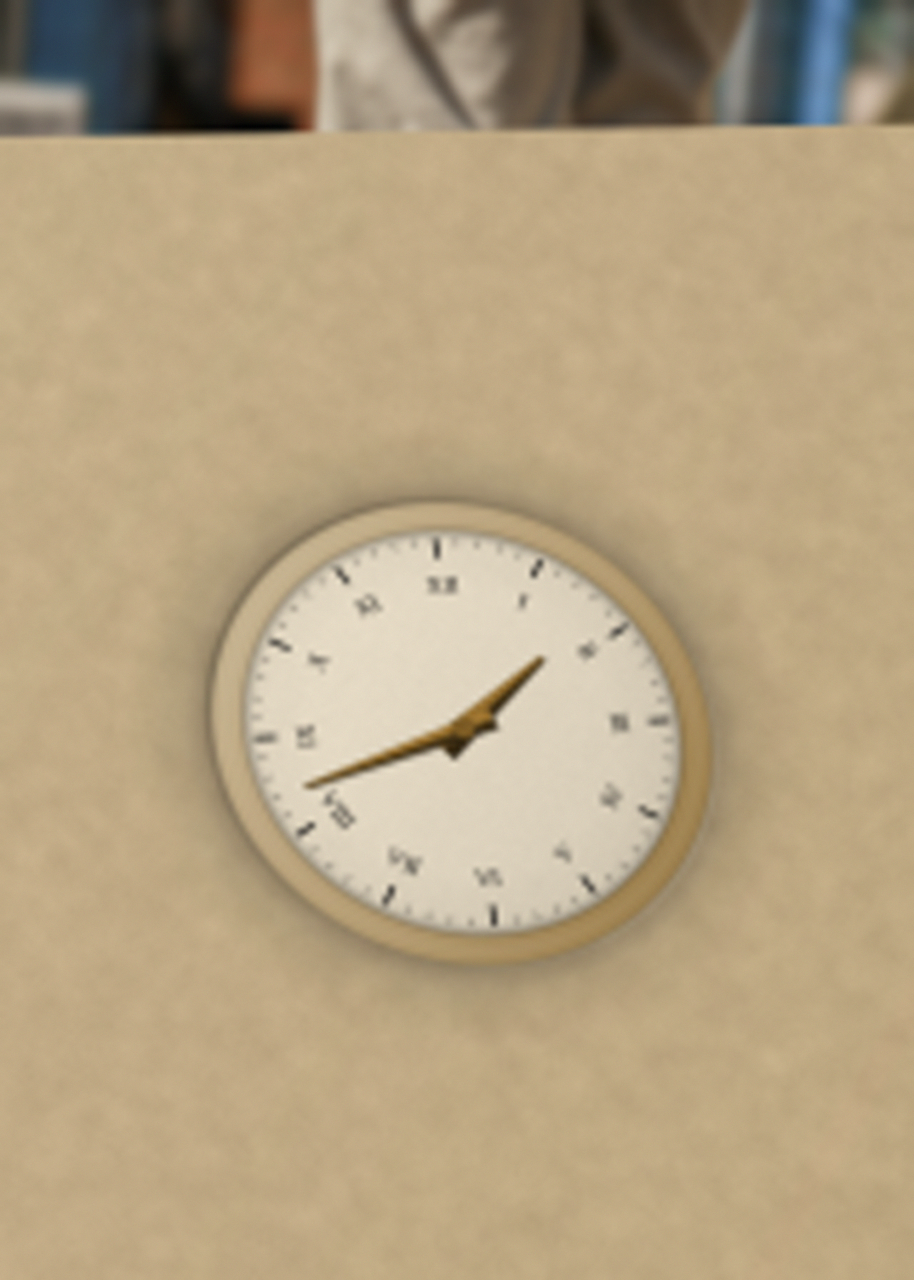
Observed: **1:42**
